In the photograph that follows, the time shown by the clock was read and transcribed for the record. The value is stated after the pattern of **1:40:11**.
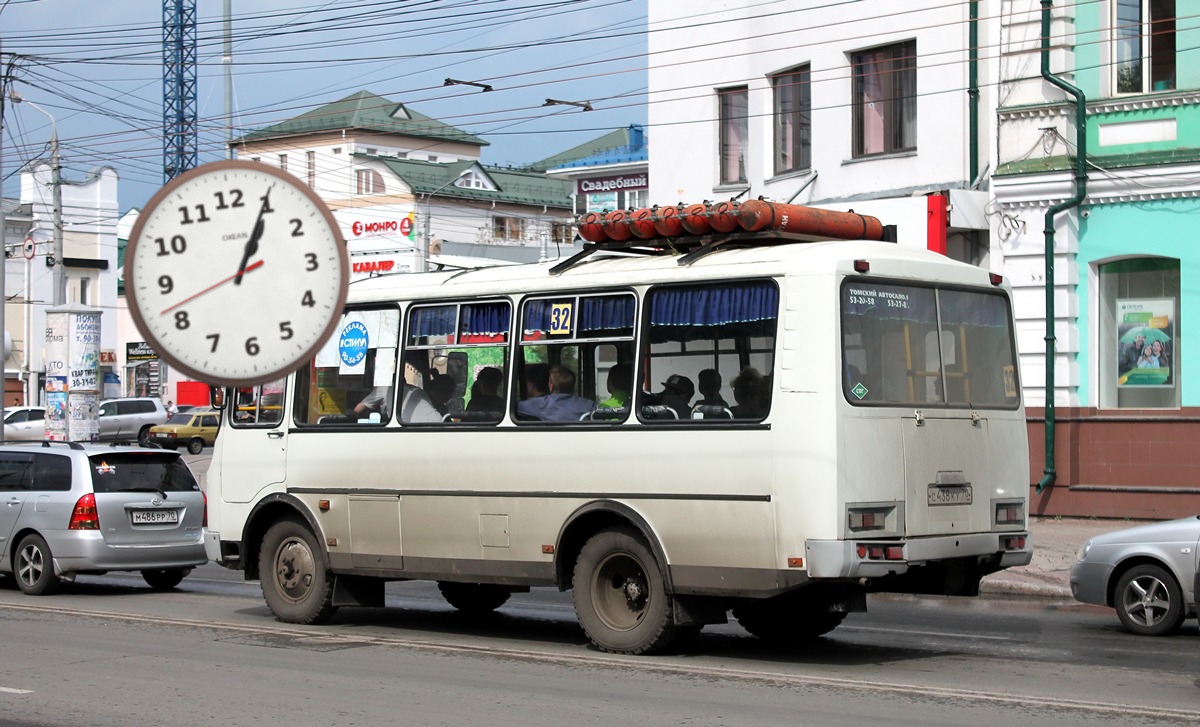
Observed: **1:04:42**
